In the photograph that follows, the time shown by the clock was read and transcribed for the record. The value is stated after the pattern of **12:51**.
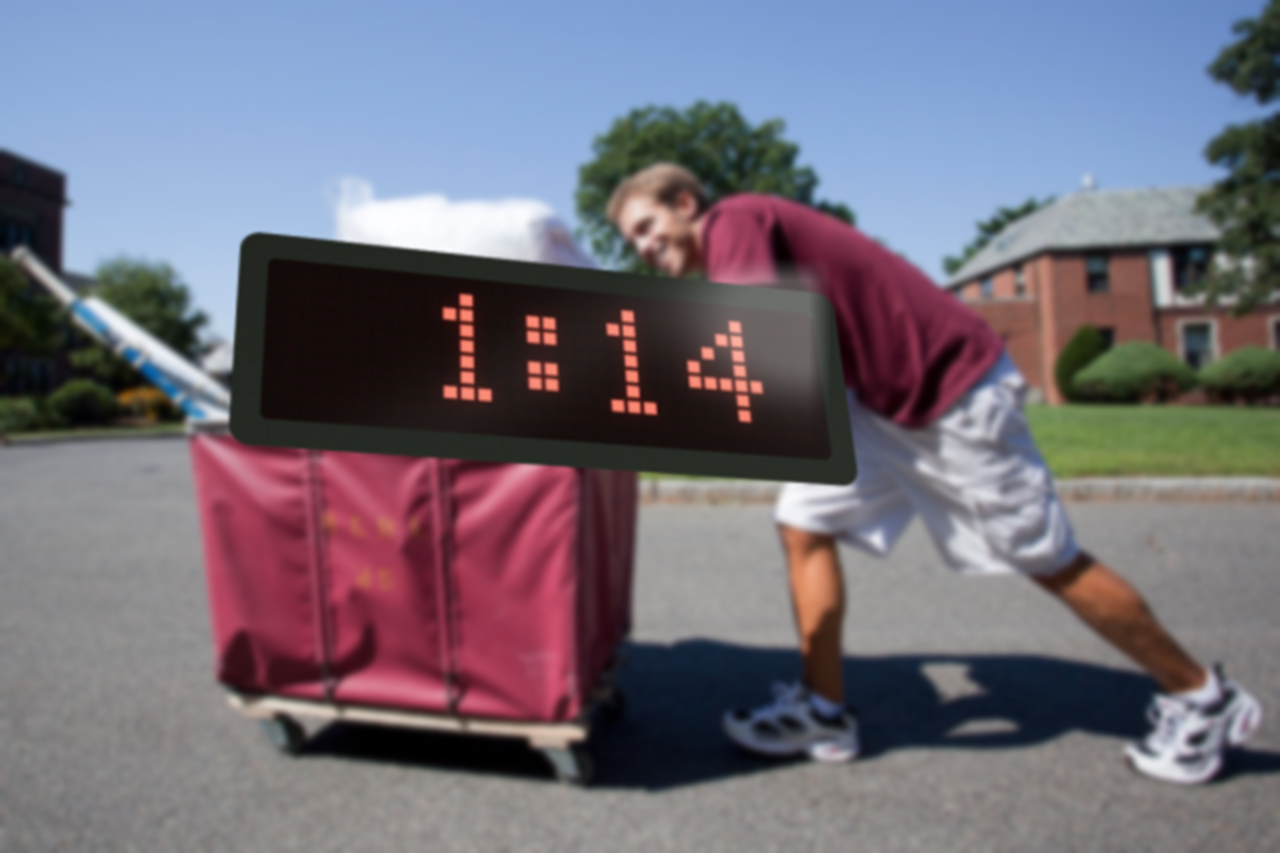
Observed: **1:14**
